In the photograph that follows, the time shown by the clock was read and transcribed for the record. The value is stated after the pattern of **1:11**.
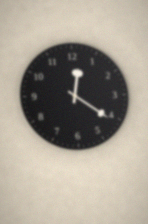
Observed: **12:21**
